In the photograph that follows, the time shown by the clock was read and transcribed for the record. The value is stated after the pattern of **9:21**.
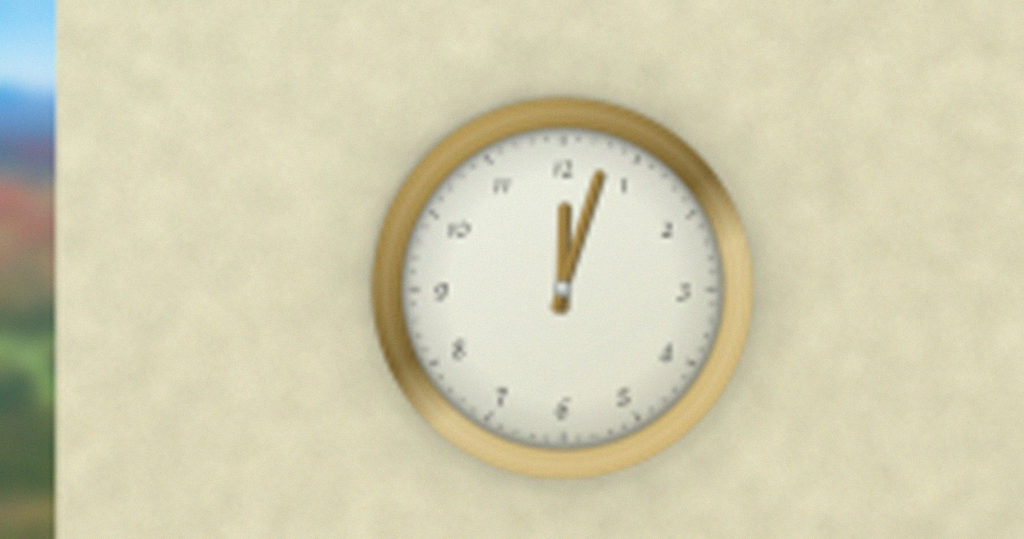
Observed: **12:03**
